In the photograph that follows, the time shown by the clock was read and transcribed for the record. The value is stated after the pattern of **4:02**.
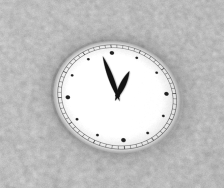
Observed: **12:58**
